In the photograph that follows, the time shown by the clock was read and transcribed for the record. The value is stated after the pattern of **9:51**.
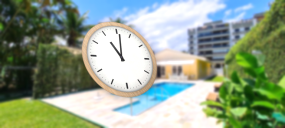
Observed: **11:01**
